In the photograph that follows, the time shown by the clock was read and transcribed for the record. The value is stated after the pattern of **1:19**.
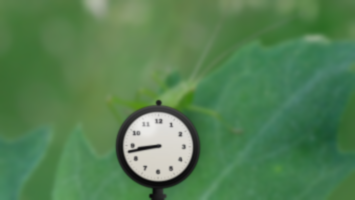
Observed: **8:43**
